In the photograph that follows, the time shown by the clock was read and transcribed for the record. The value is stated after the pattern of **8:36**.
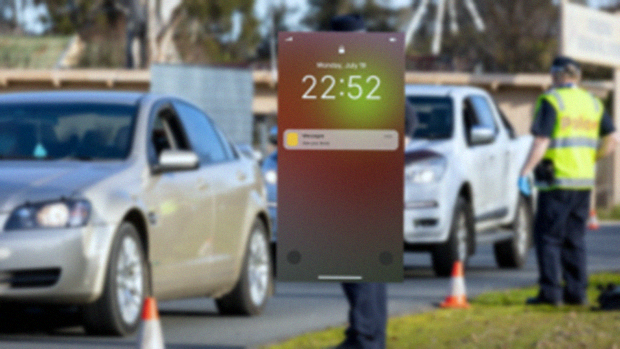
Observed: **22:52**
